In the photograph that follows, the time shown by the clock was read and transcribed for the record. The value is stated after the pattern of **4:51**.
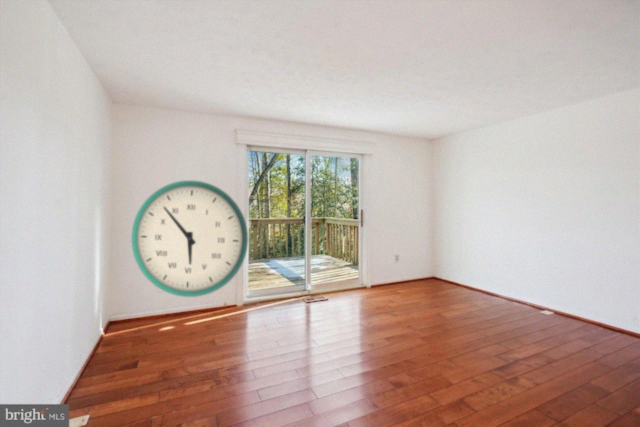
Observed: **5:53**
